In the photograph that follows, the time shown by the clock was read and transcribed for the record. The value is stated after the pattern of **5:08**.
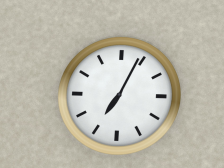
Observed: **7:04**
